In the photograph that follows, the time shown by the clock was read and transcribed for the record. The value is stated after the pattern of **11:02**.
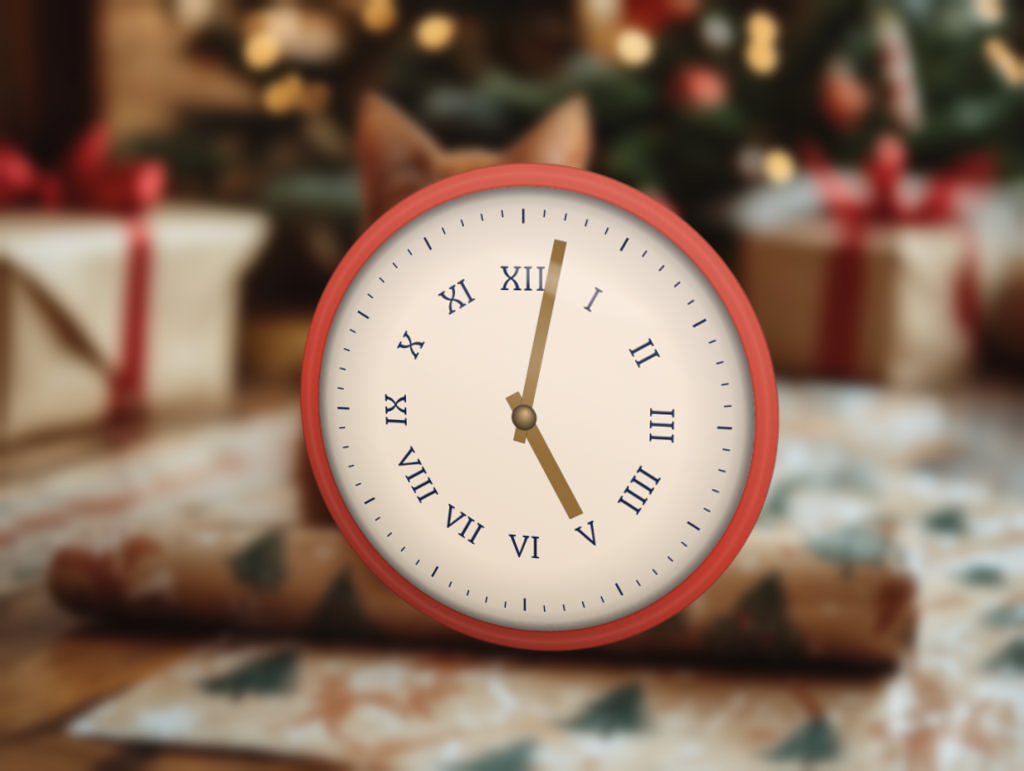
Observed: **5:02**
